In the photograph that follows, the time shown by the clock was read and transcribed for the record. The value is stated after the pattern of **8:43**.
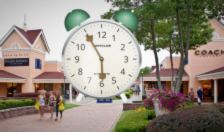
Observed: **5:55**
